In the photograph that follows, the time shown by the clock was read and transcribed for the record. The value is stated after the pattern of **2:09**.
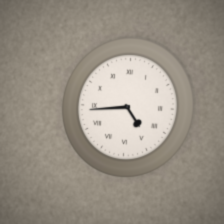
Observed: **4:44**
